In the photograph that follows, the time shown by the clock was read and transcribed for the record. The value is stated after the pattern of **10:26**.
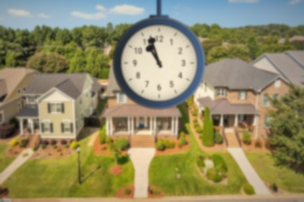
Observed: **10:57**
